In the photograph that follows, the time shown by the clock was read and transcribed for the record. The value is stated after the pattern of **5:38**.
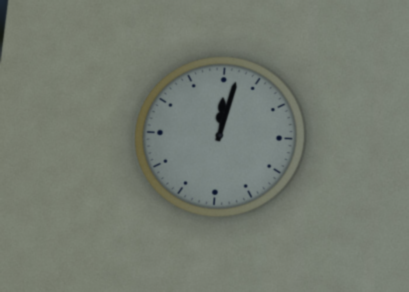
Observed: **12:02**
